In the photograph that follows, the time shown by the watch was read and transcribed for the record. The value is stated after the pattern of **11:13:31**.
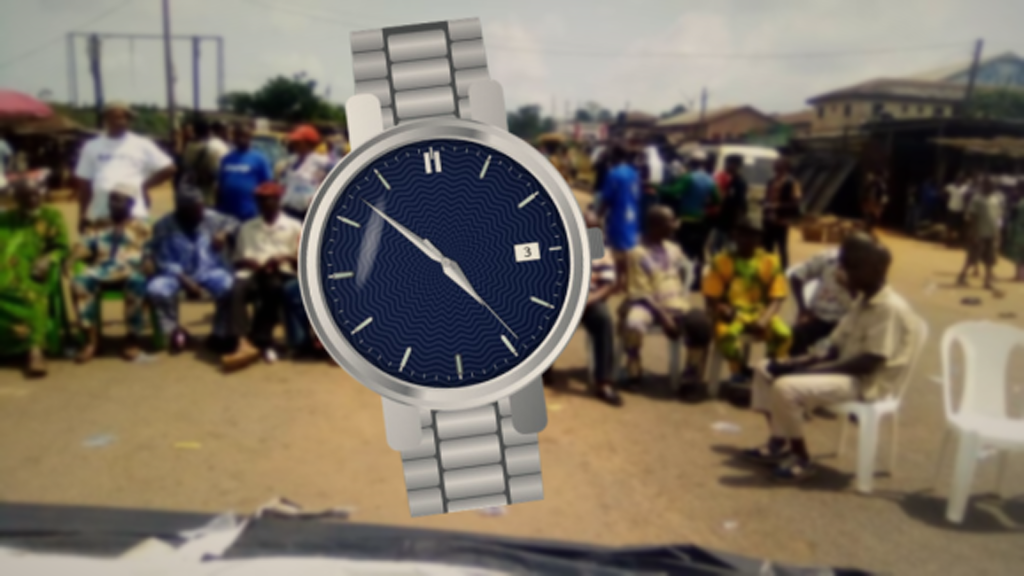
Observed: **4:52:24**
